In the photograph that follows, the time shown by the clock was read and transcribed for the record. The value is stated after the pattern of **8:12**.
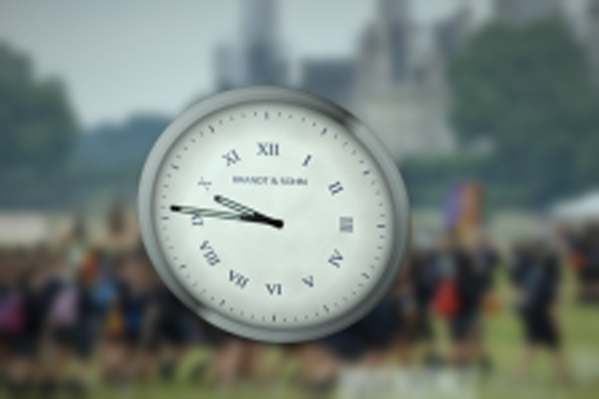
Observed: **9:46**
